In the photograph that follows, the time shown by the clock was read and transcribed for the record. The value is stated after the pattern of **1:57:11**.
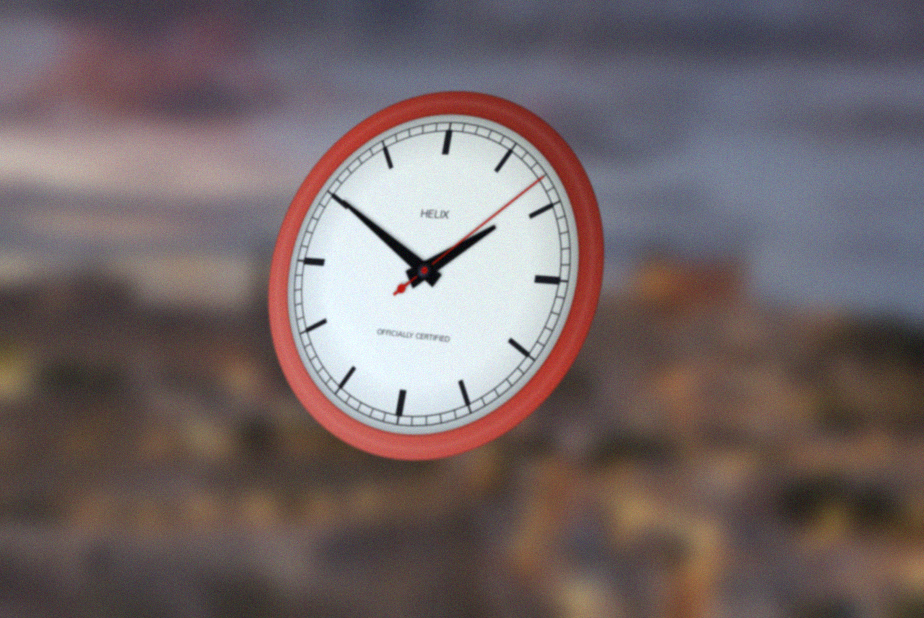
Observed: **1:50:08**
